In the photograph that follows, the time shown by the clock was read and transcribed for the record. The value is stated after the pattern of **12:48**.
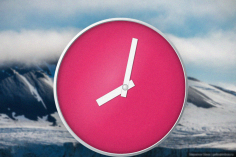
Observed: **8:02**
